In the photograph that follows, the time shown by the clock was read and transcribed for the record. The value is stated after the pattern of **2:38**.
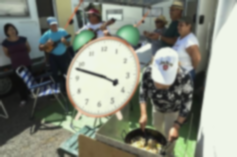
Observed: **3:48**
